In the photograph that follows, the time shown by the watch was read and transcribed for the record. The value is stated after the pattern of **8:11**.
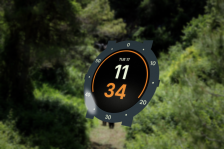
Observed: **11:34**
